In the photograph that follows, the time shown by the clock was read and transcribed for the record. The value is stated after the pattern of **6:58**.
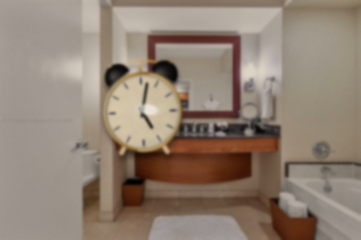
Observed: **5:02**
